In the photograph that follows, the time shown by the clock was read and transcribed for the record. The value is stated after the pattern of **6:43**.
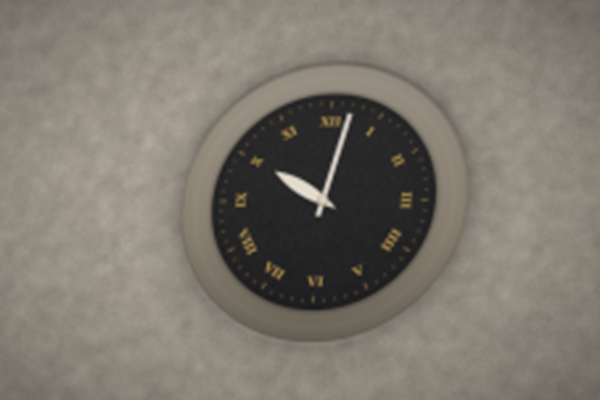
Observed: **10:02**
